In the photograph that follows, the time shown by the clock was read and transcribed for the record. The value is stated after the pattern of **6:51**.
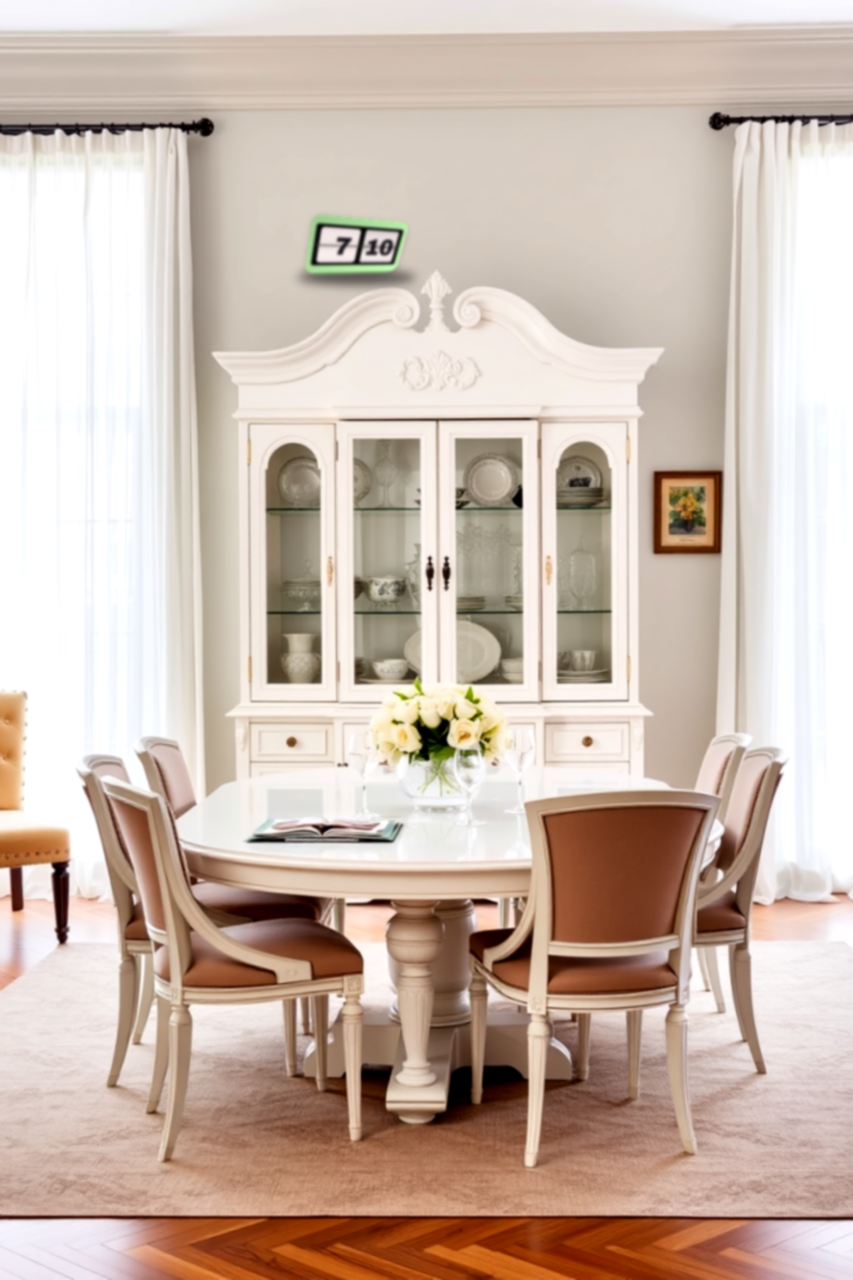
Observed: **7:10**
